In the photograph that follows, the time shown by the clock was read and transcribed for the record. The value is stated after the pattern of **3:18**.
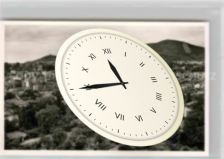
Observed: **11:45**
